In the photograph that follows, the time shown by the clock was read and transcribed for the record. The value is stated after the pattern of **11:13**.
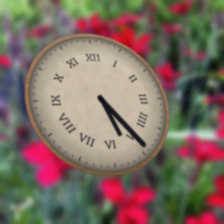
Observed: **5:24**
